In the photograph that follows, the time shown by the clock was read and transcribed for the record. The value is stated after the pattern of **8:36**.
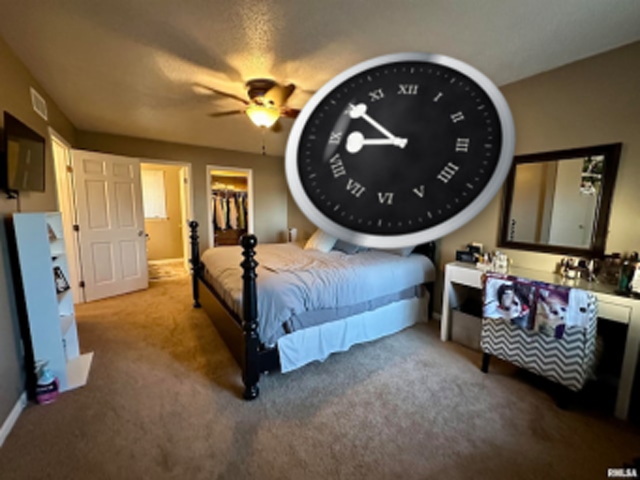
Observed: **8:51**
